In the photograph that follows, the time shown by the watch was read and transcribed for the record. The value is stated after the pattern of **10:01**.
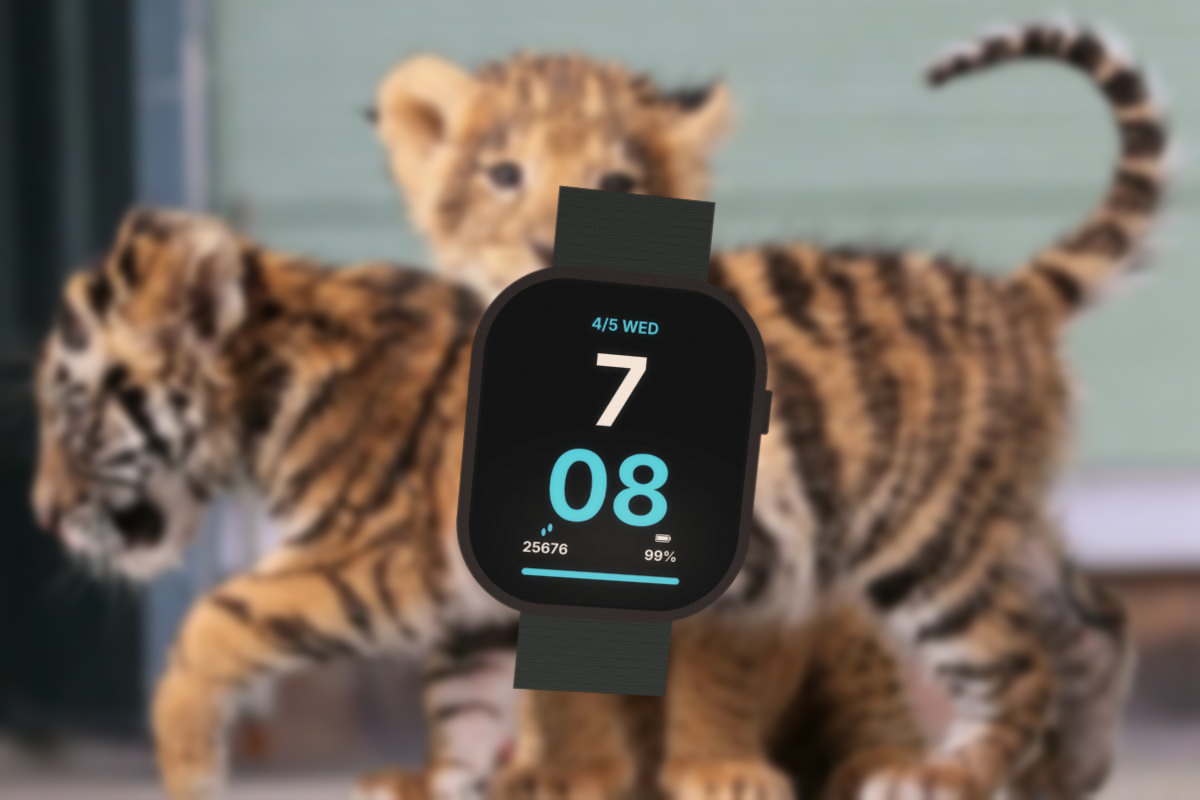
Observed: **7:08**
